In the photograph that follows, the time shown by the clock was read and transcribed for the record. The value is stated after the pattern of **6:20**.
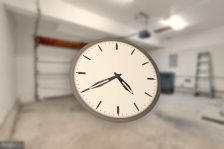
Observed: **4:40**
